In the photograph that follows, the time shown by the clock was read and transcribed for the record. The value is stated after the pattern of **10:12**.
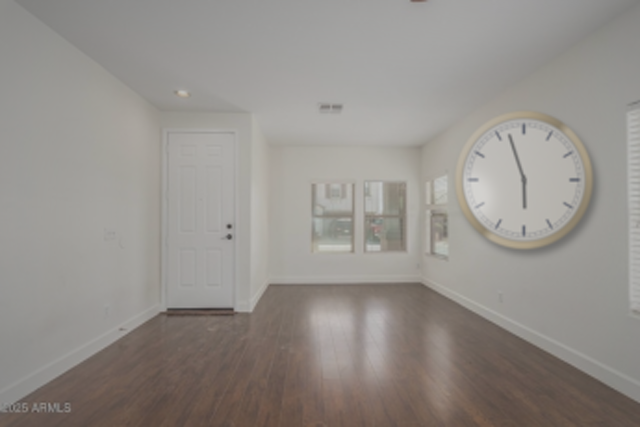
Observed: **5:57**
